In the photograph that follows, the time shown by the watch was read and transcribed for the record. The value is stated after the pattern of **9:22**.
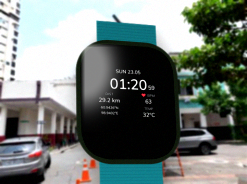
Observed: **1:20**
